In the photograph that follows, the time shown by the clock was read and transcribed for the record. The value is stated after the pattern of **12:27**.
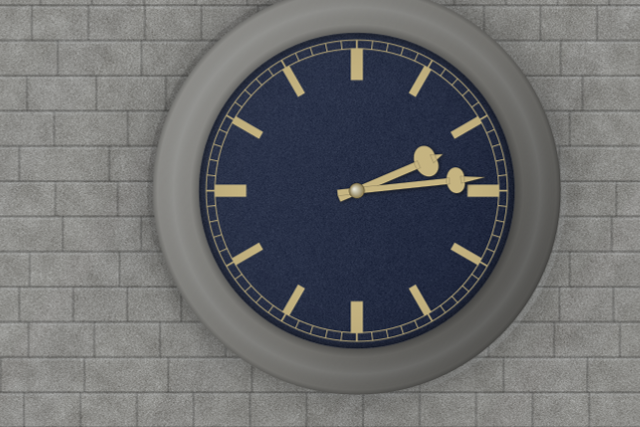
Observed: **2:14**
